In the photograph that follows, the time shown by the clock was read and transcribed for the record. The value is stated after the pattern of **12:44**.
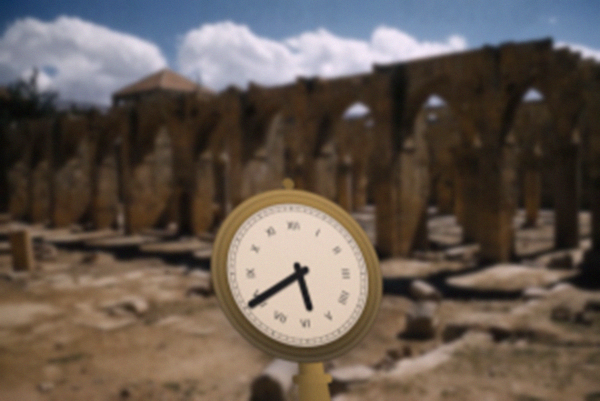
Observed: **5:40**
